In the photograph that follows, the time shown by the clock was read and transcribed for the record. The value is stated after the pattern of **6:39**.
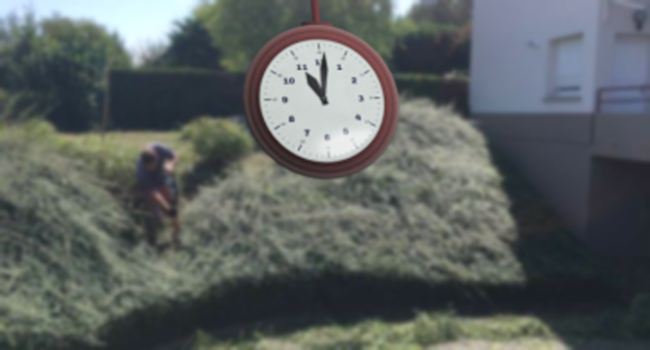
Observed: **11:01**
